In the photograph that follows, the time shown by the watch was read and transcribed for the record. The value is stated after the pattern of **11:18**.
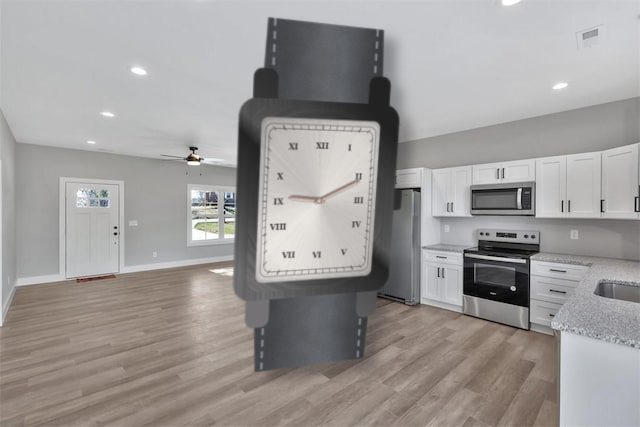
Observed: **9:11**
